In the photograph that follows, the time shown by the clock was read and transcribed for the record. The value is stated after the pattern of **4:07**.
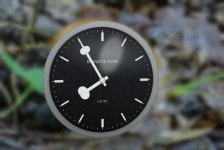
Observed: **7:55**
